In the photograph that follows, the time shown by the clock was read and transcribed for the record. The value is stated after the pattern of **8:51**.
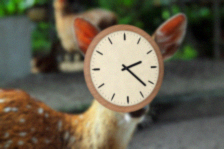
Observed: **2:22**
